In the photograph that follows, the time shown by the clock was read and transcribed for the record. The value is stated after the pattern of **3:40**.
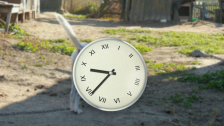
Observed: **9:39**
